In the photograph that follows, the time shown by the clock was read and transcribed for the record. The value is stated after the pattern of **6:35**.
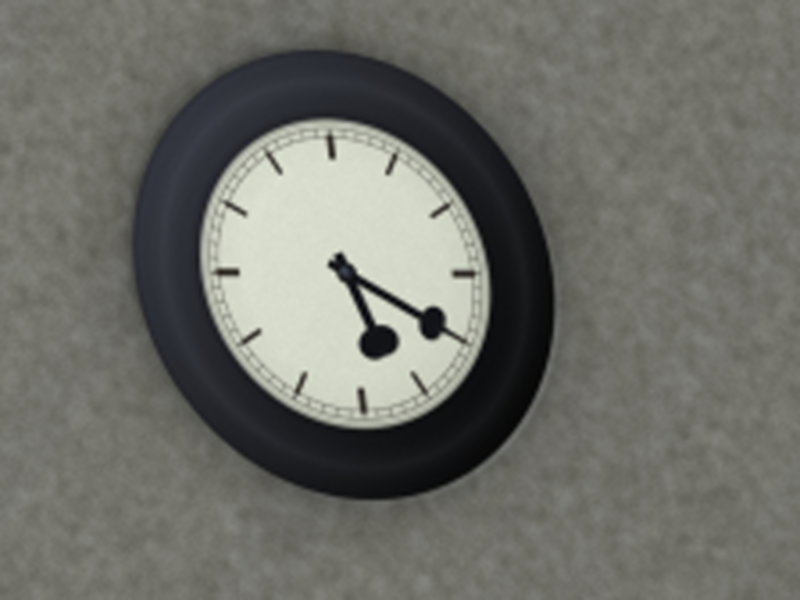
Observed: **5:20**
